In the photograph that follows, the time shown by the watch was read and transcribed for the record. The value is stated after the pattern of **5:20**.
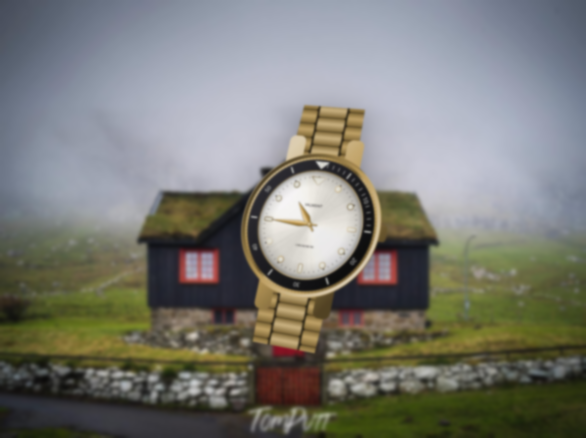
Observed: **10:45**
